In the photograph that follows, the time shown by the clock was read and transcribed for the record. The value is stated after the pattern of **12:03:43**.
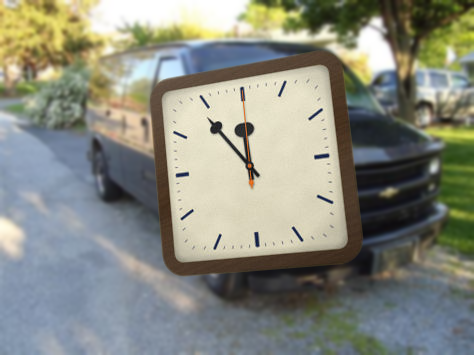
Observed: **11:54:00**
